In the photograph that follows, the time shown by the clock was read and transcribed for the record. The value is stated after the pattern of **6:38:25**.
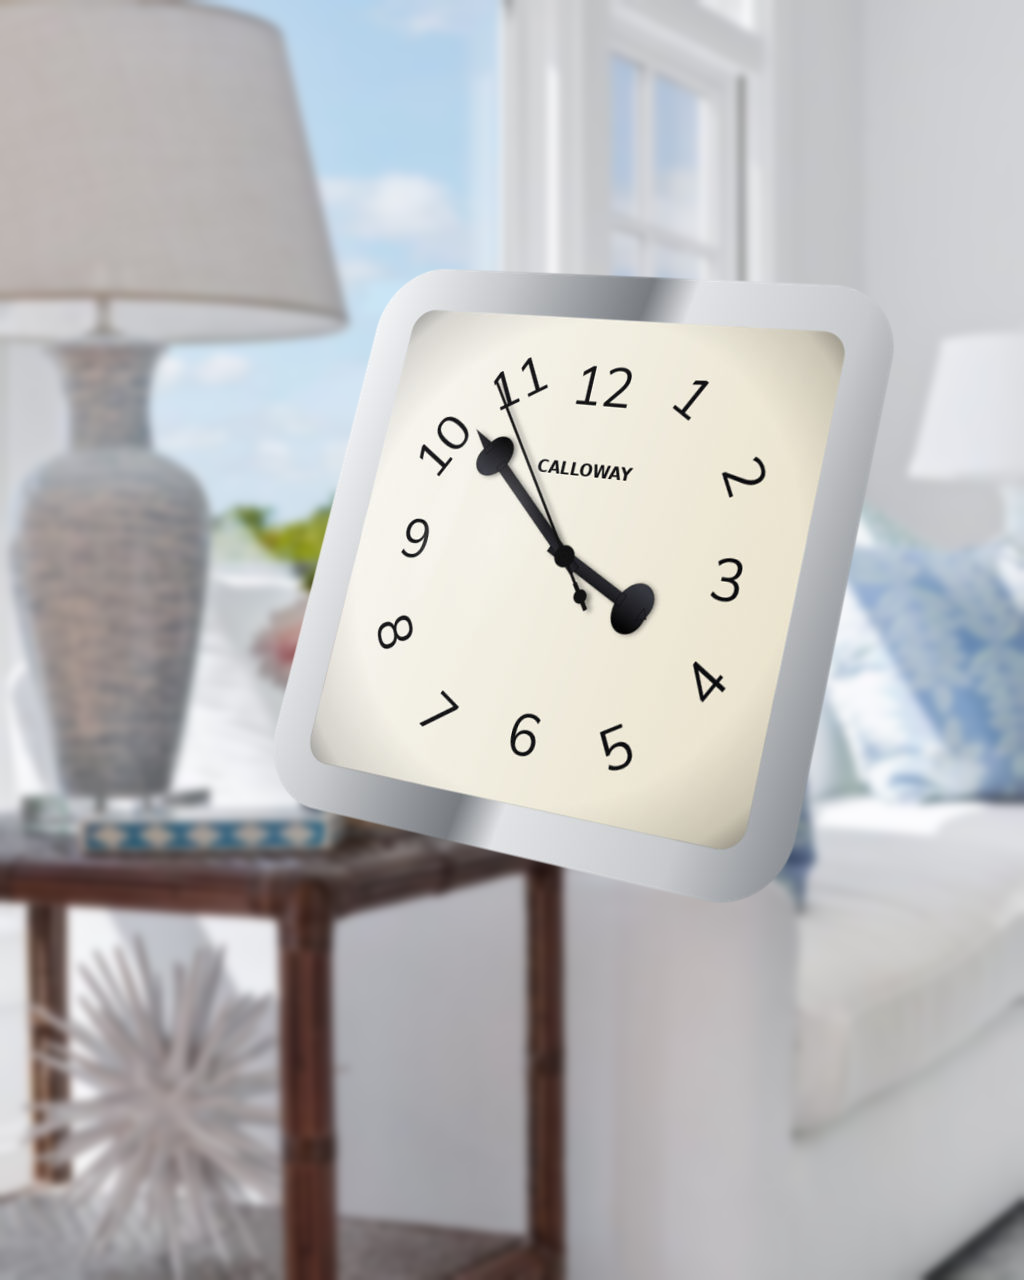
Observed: **3:51:54**
